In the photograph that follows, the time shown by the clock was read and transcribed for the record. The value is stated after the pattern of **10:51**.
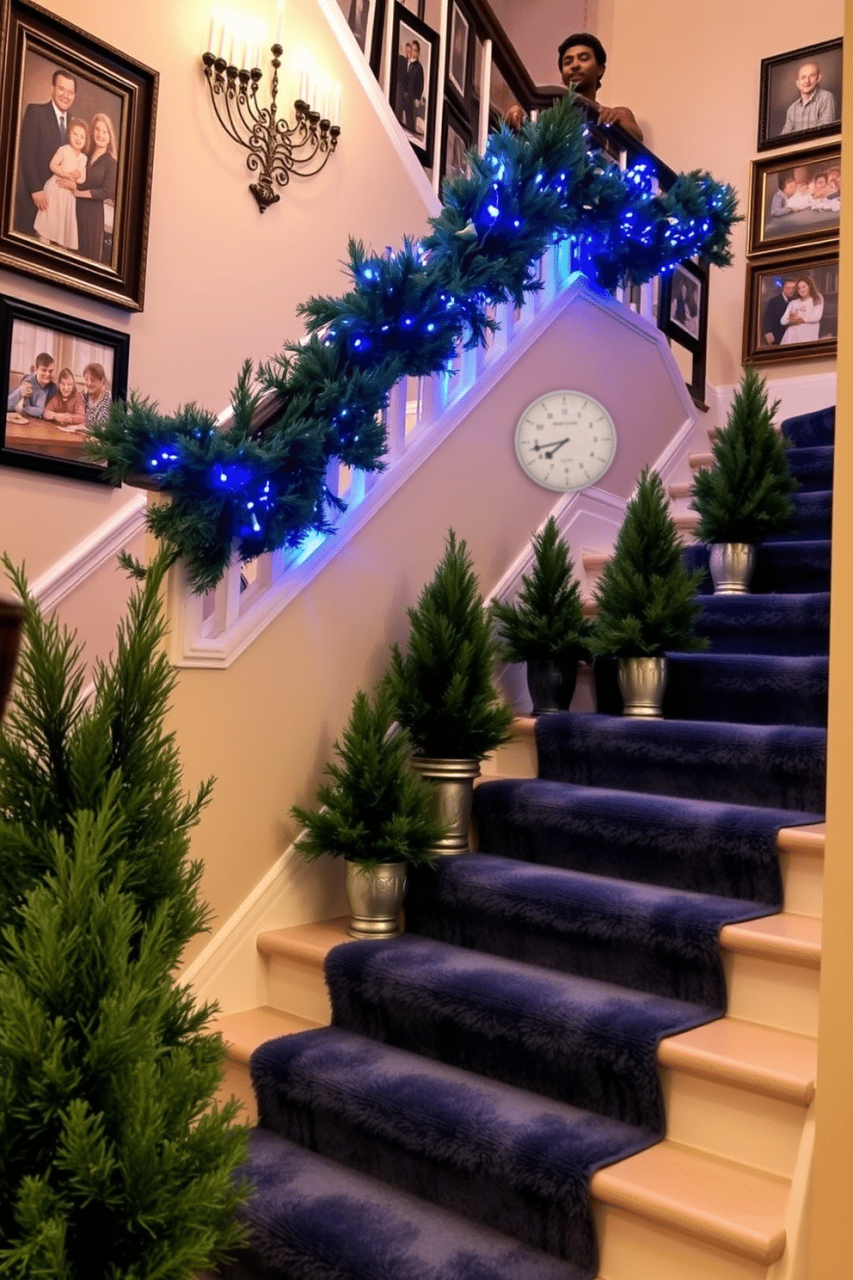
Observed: **7:43**
